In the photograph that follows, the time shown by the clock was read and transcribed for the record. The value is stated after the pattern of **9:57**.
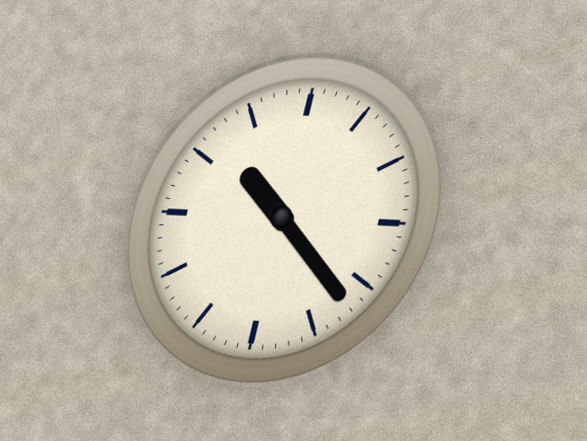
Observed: **10:22**
